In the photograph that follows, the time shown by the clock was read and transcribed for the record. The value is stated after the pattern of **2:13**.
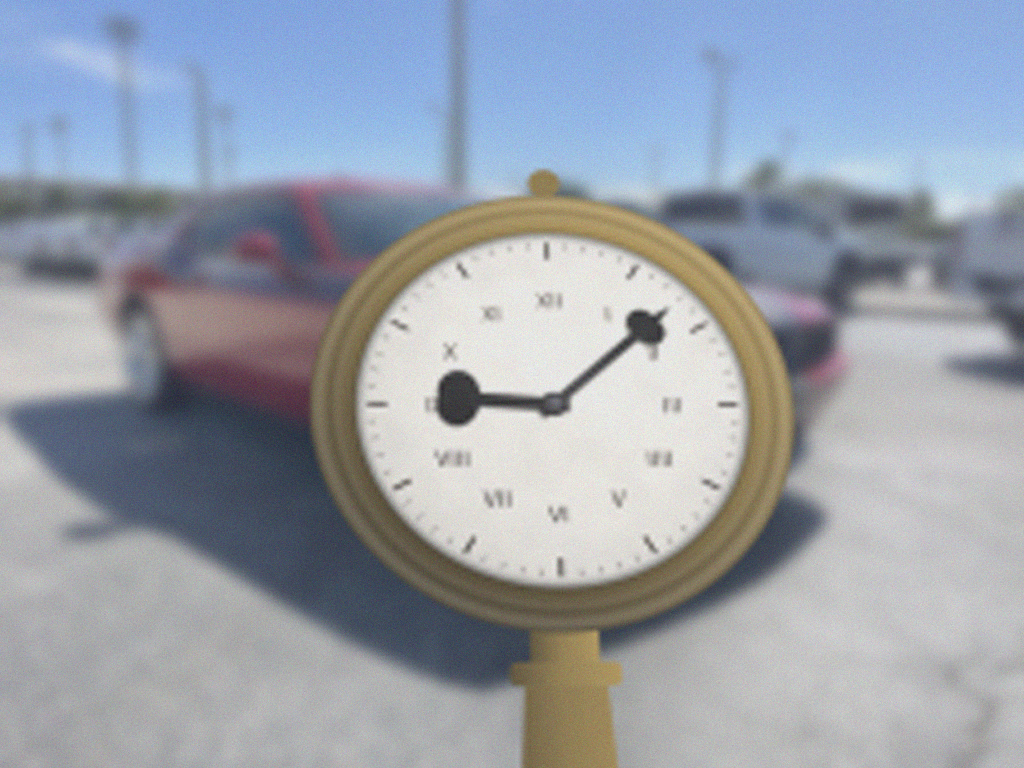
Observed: **9:08**
